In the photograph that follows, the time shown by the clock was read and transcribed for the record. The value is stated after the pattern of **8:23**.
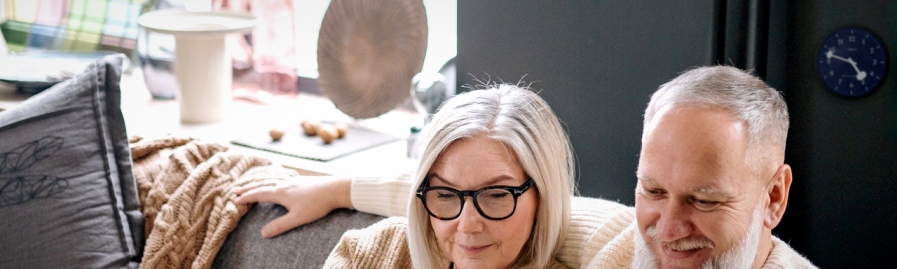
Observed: **4:48**
